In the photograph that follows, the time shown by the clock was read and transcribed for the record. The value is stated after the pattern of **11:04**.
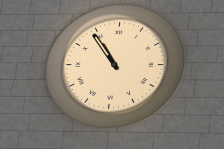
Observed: **10:54**
